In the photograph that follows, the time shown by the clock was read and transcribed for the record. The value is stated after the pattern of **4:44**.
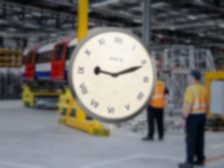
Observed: **9:11**
